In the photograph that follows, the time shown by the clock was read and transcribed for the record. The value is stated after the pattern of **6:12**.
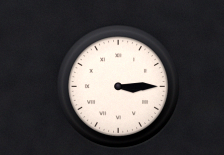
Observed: **3:15**
